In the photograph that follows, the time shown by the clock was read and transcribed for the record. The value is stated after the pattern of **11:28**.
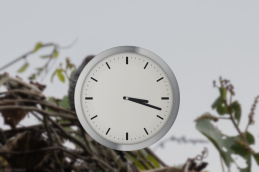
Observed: **3:18**
